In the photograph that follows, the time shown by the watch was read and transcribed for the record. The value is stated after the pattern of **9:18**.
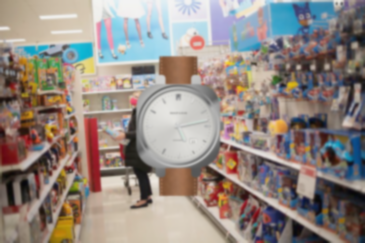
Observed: **5:13**
